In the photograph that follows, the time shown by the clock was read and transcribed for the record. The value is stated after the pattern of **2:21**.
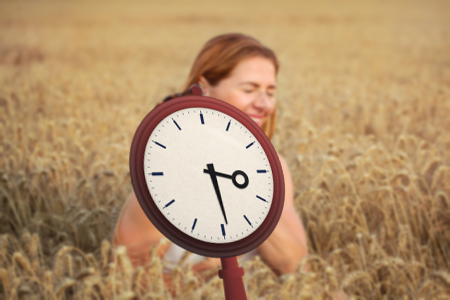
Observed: **3:29**
